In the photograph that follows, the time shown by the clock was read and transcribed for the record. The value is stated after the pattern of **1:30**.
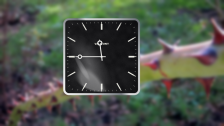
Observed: **11:45**
